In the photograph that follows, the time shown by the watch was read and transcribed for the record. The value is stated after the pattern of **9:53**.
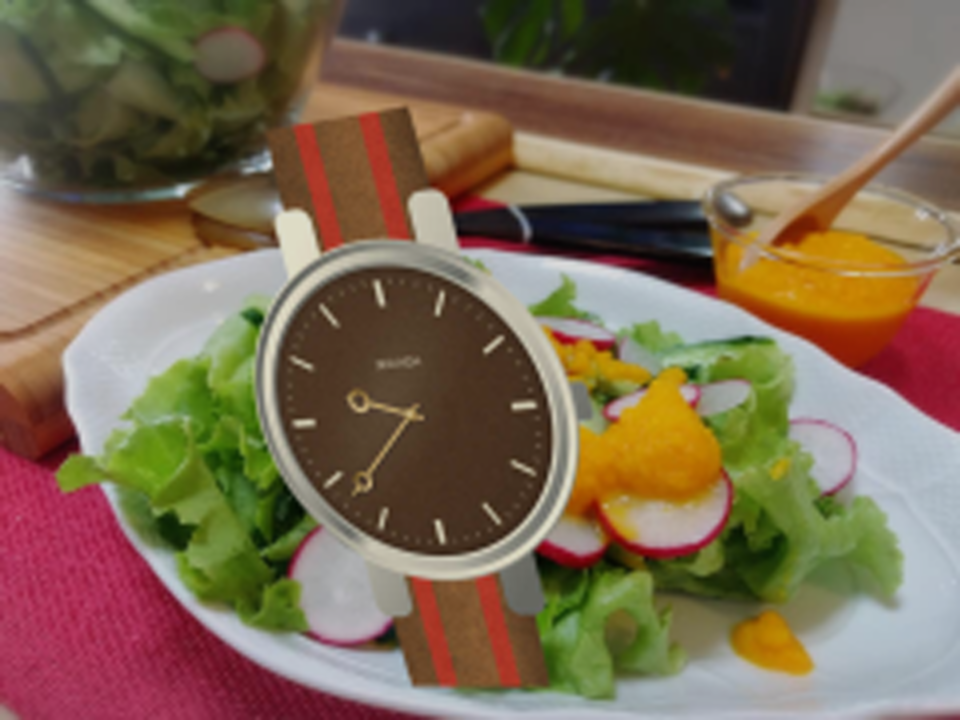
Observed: **9:38**
